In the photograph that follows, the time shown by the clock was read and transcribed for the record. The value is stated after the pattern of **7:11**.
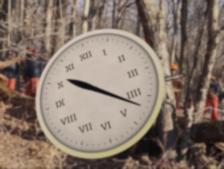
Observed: **10:22**
